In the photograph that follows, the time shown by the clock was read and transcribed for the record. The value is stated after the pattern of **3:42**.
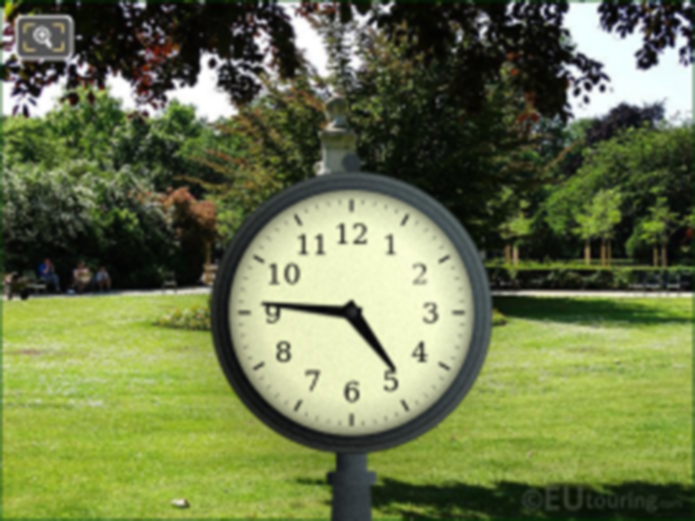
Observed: **4:46**
